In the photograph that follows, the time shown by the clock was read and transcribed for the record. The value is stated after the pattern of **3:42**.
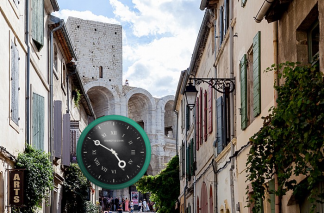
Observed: **4:50**
